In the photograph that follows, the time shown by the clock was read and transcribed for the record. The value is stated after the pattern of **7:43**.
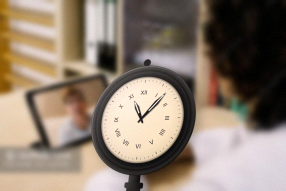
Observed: **11:07**
